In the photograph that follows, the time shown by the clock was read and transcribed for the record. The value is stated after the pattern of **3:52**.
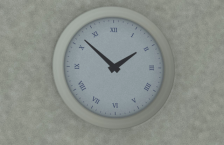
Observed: **1:52**
